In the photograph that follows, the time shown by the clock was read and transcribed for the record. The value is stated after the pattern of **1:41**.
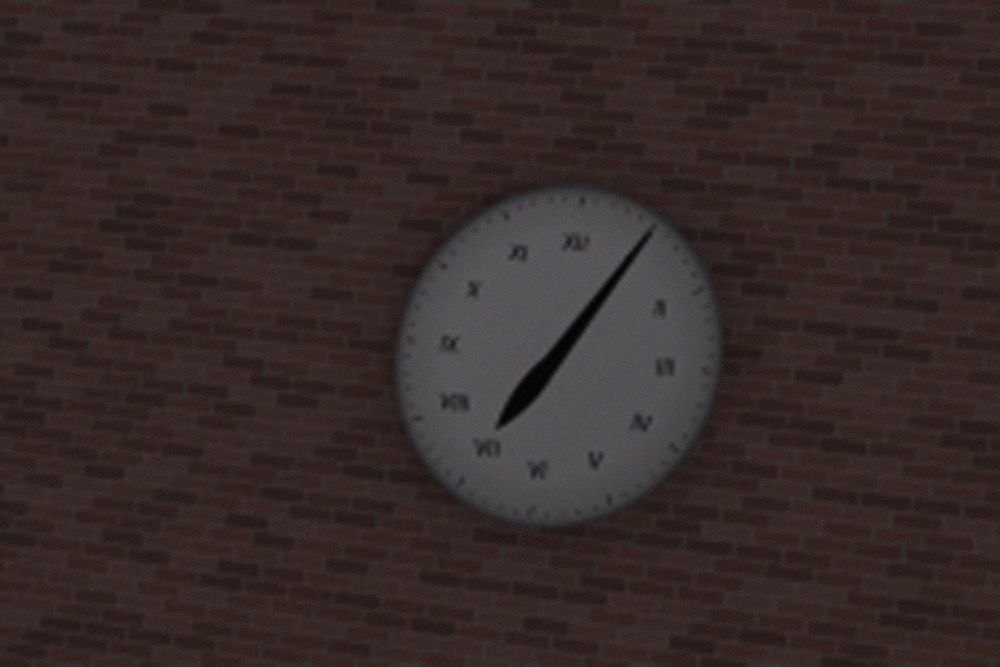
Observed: **7:05**
